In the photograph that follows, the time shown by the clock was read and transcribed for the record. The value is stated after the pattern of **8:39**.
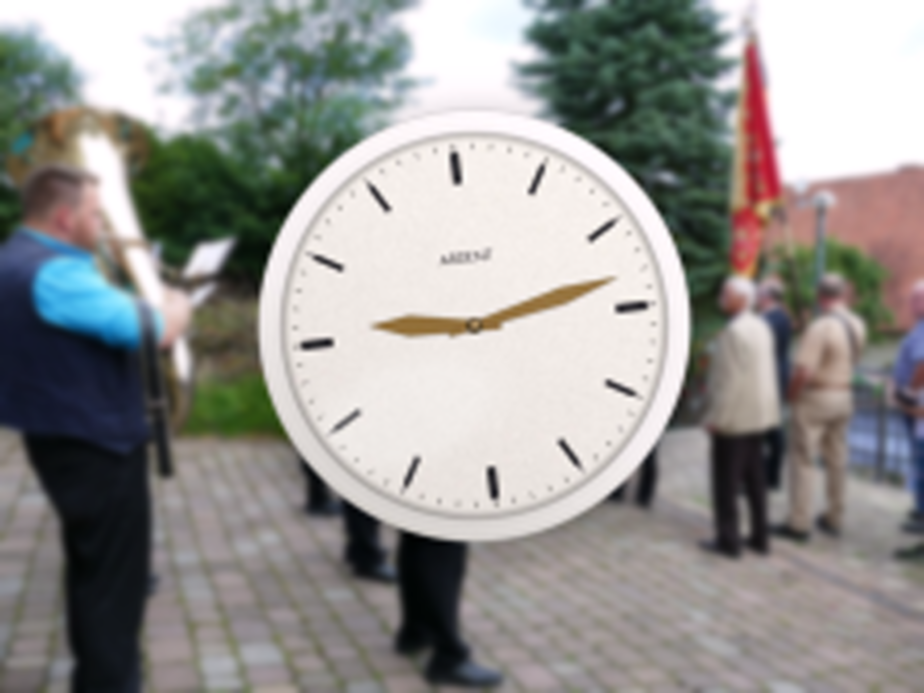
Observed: **9:13**
